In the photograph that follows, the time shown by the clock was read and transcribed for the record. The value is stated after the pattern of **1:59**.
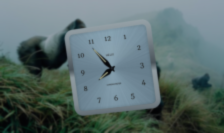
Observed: **7:54**
